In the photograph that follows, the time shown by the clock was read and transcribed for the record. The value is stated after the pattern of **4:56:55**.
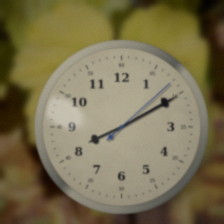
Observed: **8:10:08**
